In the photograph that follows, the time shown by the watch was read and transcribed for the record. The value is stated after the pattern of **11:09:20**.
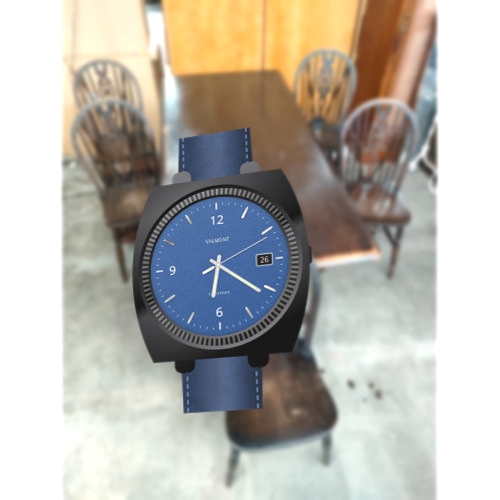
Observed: **6:21:11**
